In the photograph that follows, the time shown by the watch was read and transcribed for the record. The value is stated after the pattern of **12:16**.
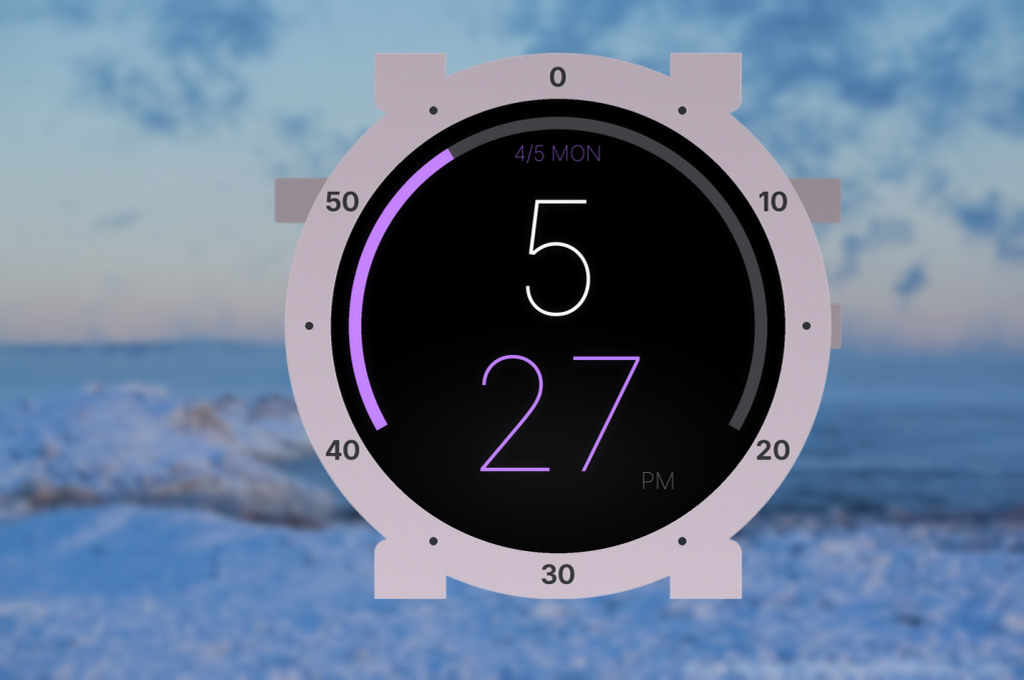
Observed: **5:27**
